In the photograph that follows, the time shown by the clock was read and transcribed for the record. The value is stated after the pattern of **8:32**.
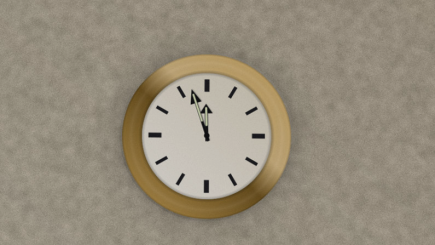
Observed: **11:57**
